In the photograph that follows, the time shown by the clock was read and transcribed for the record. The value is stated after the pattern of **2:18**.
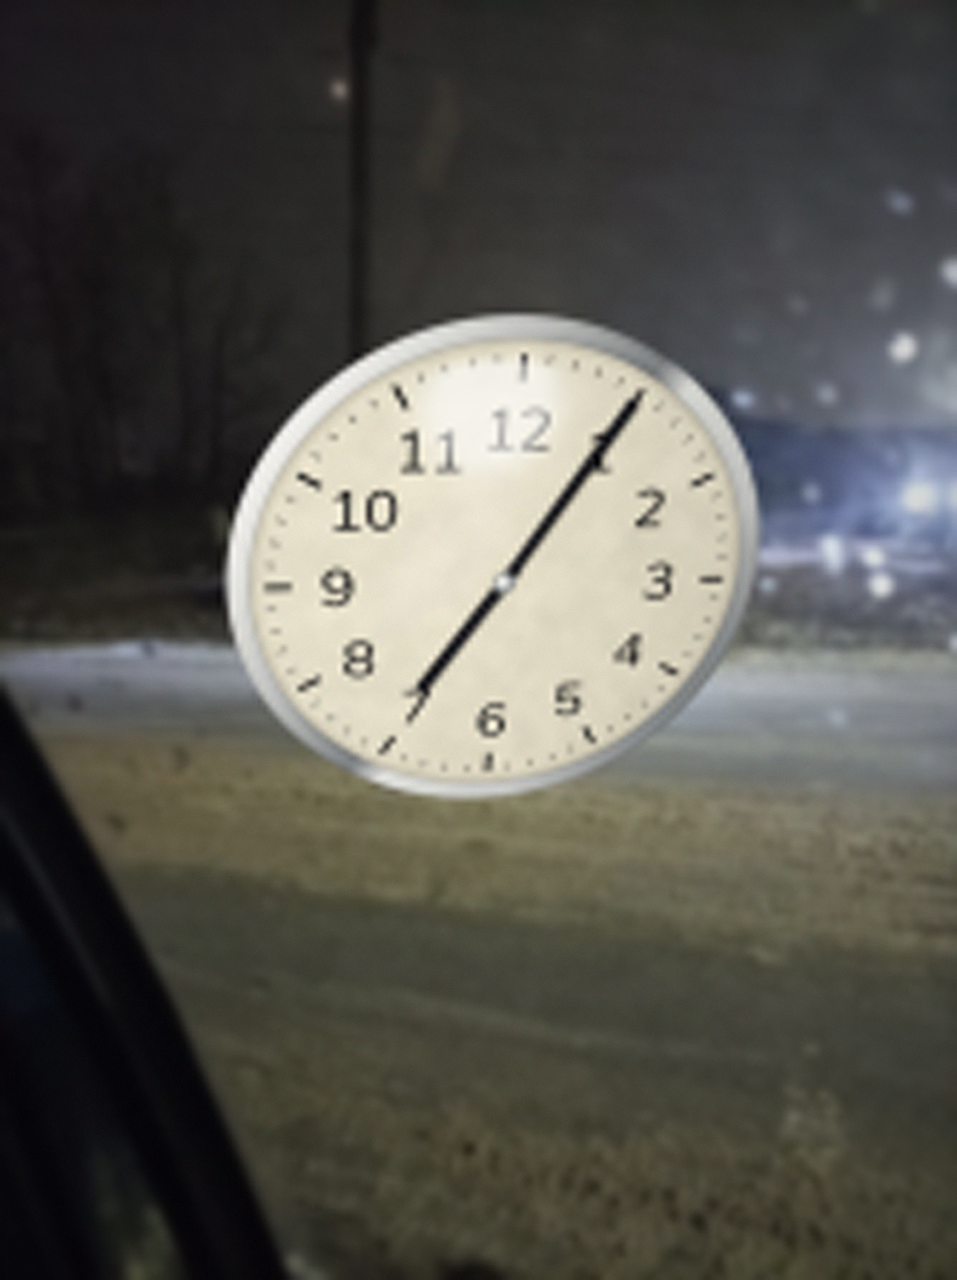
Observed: **7:05**
